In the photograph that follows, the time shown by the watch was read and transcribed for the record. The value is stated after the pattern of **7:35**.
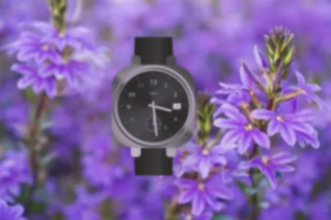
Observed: **3:29**
